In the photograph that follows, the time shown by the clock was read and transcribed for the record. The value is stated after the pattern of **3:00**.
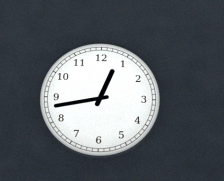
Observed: **12:43**
